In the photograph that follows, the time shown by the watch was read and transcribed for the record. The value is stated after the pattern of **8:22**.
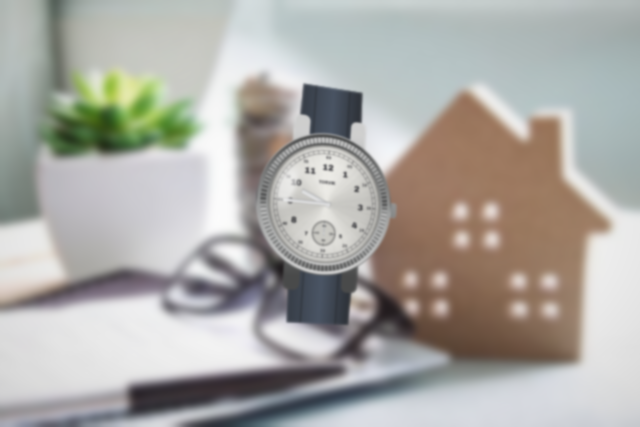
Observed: **9:45**
